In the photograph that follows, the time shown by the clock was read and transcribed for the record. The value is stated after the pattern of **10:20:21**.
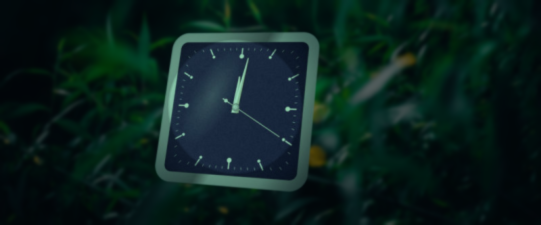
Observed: **12:01:20**
